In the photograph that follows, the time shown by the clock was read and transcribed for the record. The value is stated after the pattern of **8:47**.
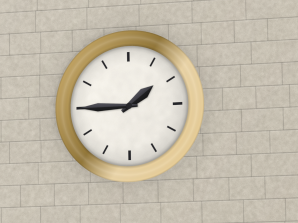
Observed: **1:45**
